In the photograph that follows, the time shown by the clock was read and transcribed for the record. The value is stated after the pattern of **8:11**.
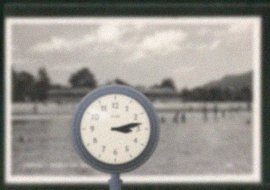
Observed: **3:13**
